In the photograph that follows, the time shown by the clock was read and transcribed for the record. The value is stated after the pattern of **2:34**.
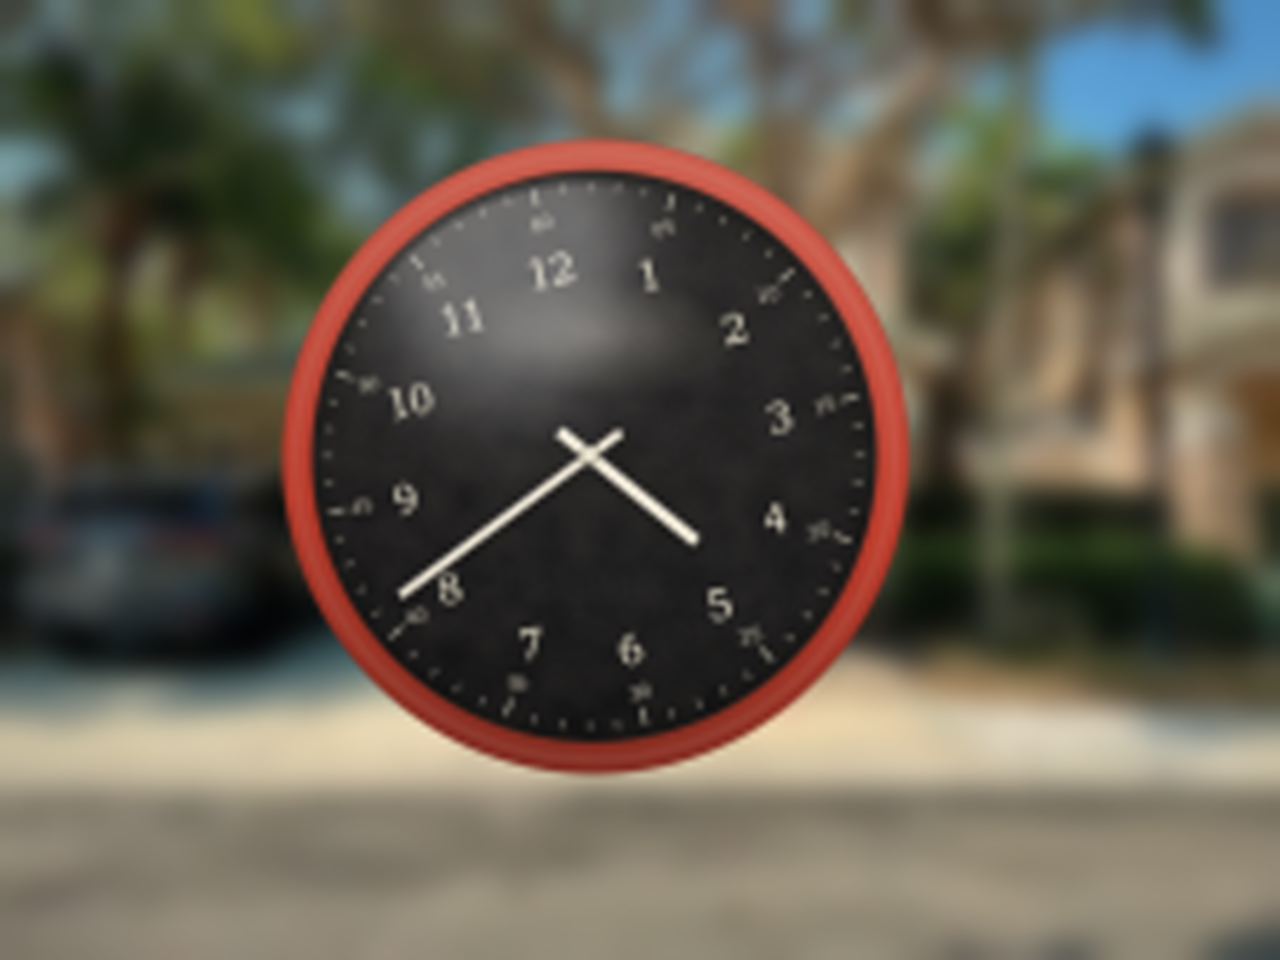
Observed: **4:41**
